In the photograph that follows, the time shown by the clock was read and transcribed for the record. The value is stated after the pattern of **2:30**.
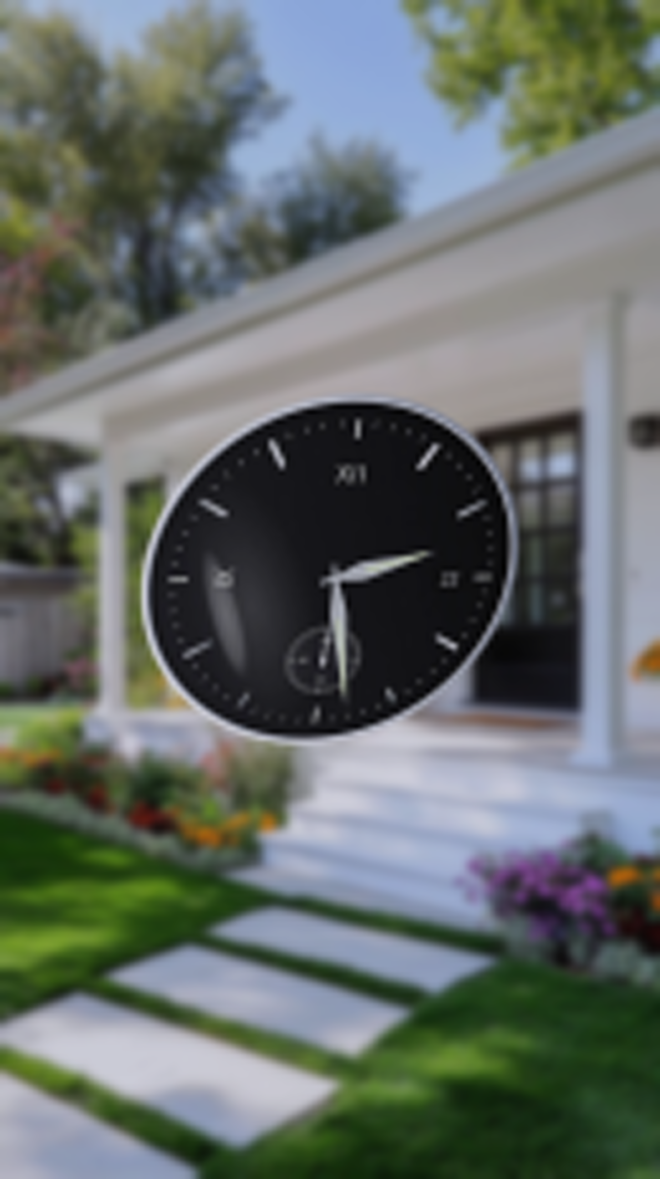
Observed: **2:28**
